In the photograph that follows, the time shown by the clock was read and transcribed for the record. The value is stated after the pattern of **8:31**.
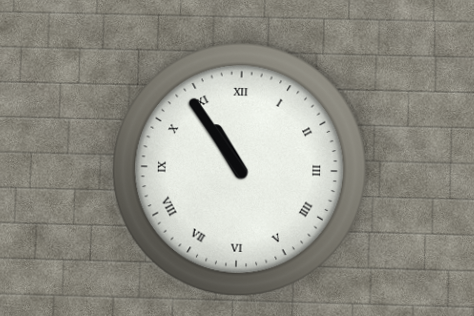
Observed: **10:54**
